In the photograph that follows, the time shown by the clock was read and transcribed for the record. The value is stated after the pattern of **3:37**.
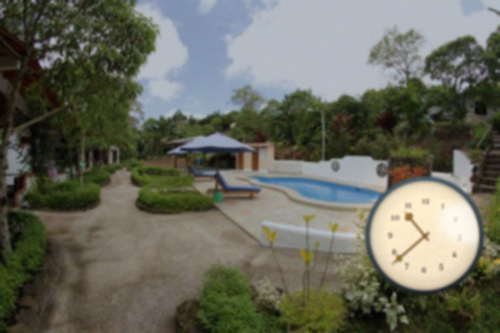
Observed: **10:38**
